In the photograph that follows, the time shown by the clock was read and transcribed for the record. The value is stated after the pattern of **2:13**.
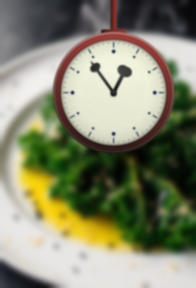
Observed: **12:54**
